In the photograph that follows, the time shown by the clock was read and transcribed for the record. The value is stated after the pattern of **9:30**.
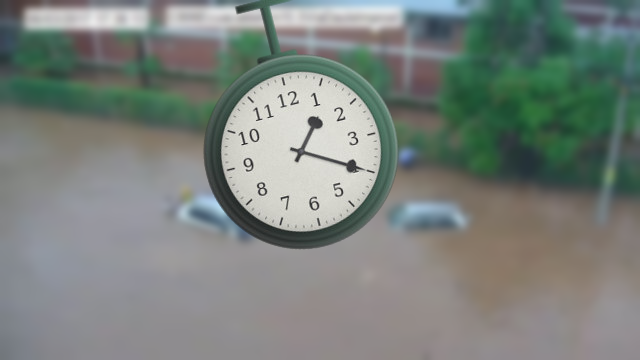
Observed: **1:20**
